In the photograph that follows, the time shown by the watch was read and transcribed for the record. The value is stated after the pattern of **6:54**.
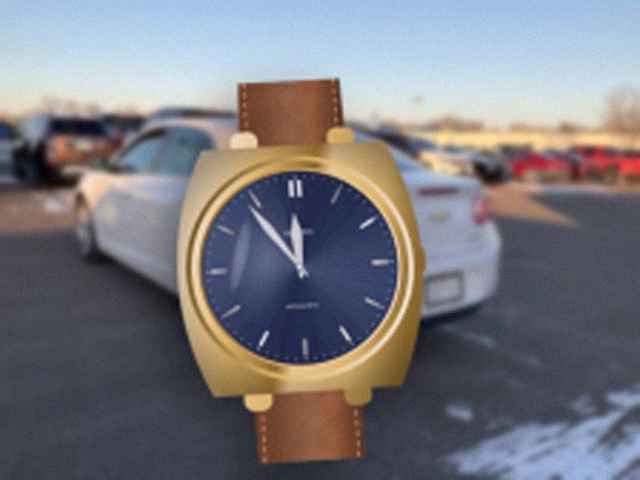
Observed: **11:54**
